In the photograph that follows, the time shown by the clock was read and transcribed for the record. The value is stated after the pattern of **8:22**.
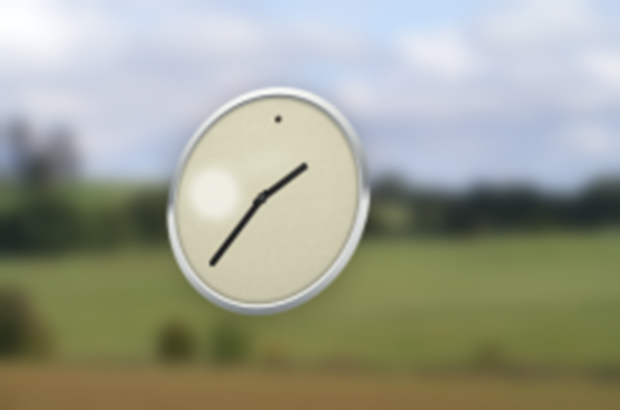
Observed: **1:35**
